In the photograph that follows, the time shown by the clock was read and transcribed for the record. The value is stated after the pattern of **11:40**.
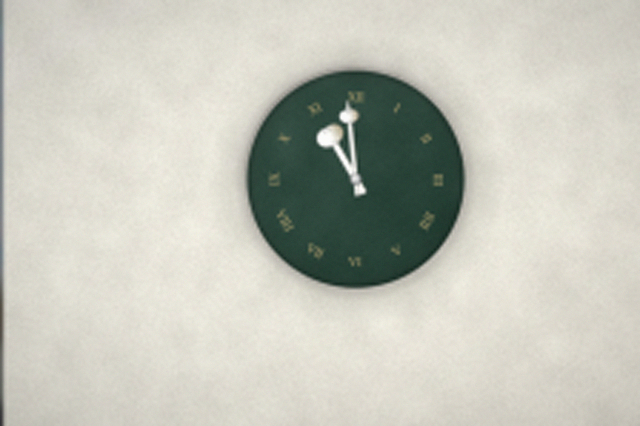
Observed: **10:59**
